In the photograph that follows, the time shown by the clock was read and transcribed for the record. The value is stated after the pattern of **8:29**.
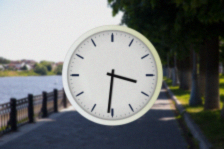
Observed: **3:31**
